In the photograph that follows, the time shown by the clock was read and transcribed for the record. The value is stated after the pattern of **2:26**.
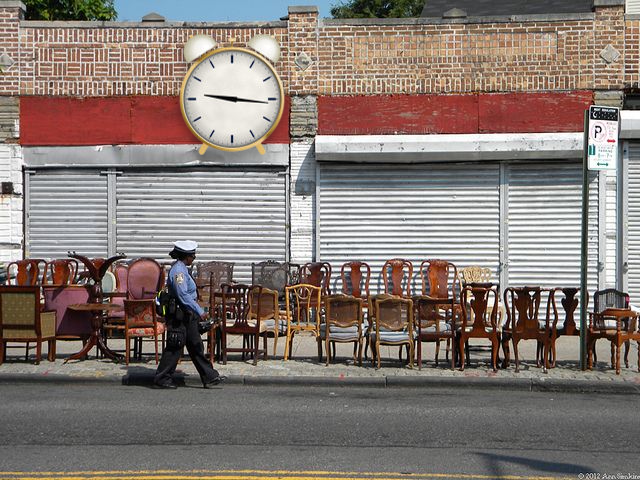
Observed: **9:16**
